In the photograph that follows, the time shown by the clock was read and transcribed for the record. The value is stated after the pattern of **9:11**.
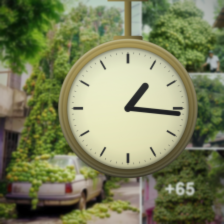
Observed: **1:16**
